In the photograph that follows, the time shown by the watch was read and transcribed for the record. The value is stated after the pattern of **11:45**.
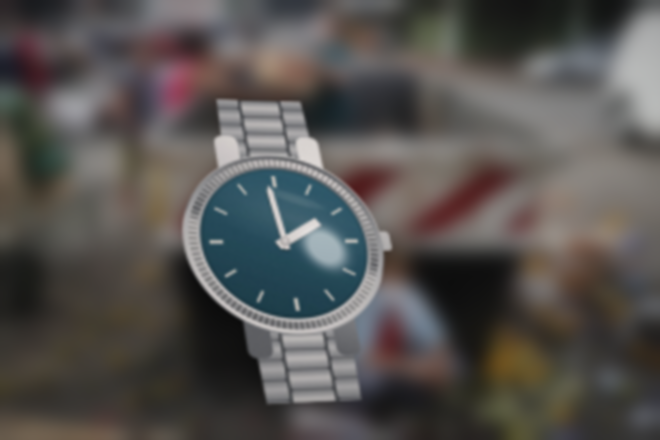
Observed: **1:59**
